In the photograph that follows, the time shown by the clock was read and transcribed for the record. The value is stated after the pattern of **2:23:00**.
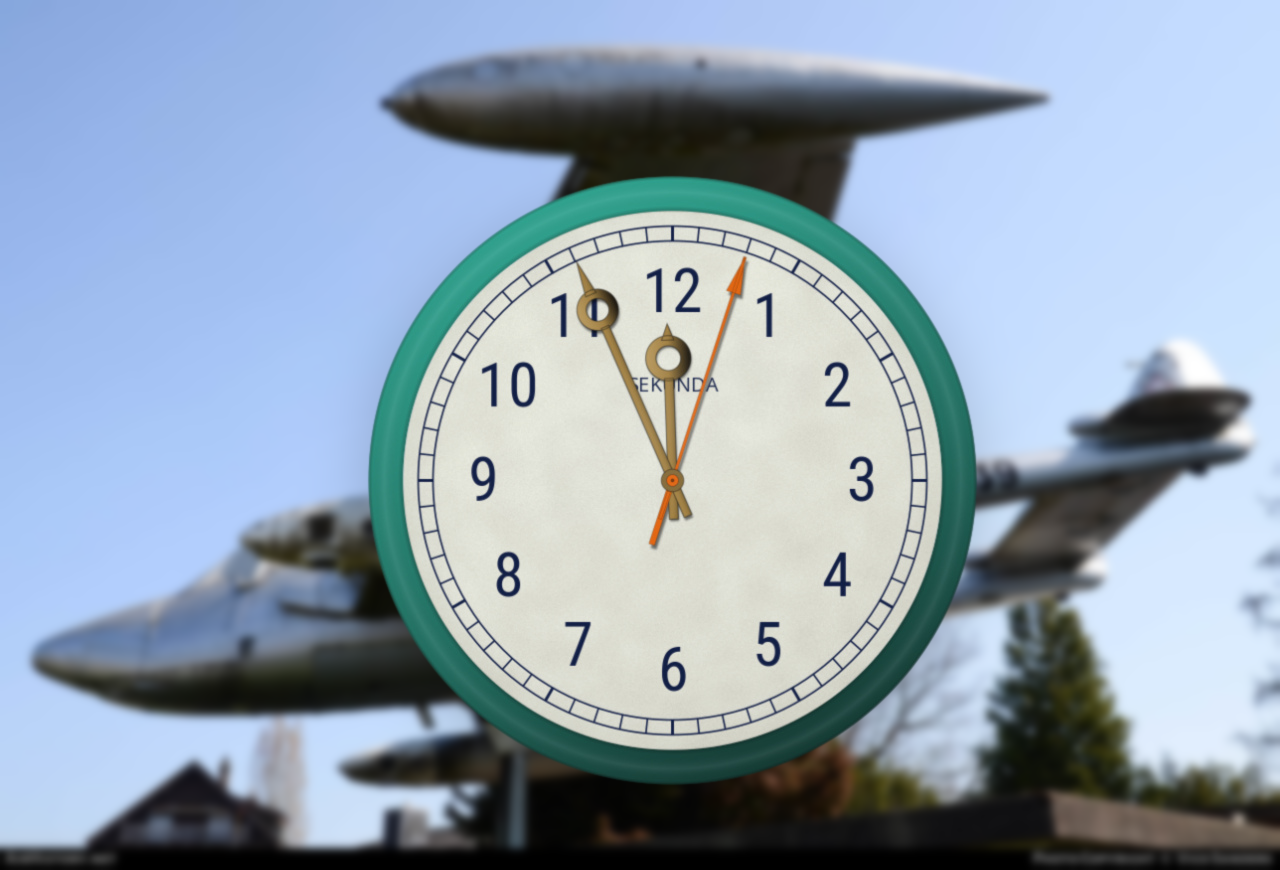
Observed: **11:56:03**
